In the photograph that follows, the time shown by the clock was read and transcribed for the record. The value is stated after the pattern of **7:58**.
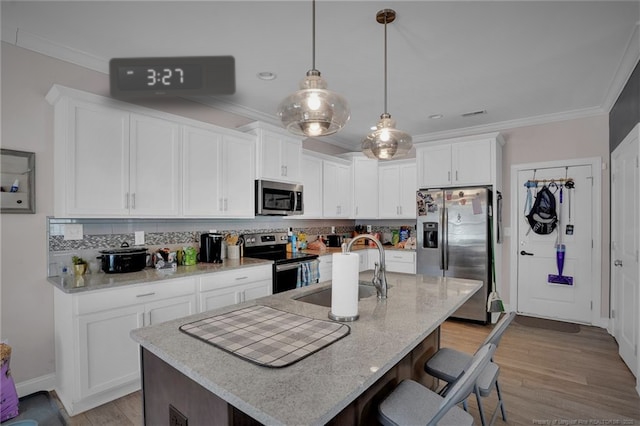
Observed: **3:27**
